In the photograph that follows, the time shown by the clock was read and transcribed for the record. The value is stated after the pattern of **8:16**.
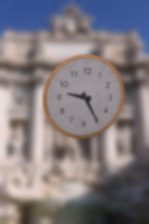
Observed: **9:25**
